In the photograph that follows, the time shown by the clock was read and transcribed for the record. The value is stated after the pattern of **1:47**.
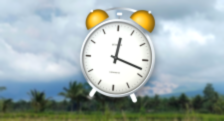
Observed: **12:18**
